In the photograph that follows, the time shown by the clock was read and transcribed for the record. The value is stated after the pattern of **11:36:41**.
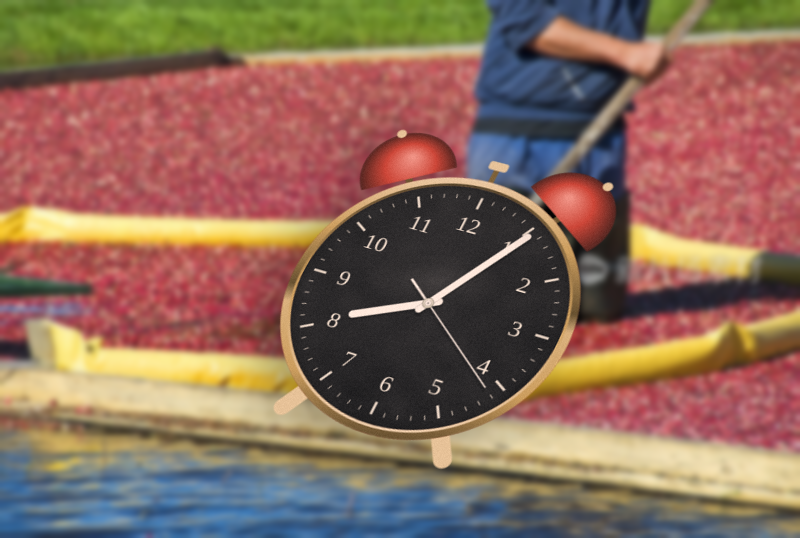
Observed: **8:05:21**
